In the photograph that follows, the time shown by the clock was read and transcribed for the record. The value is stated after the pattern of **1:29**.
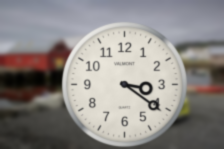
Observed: **3:21**
